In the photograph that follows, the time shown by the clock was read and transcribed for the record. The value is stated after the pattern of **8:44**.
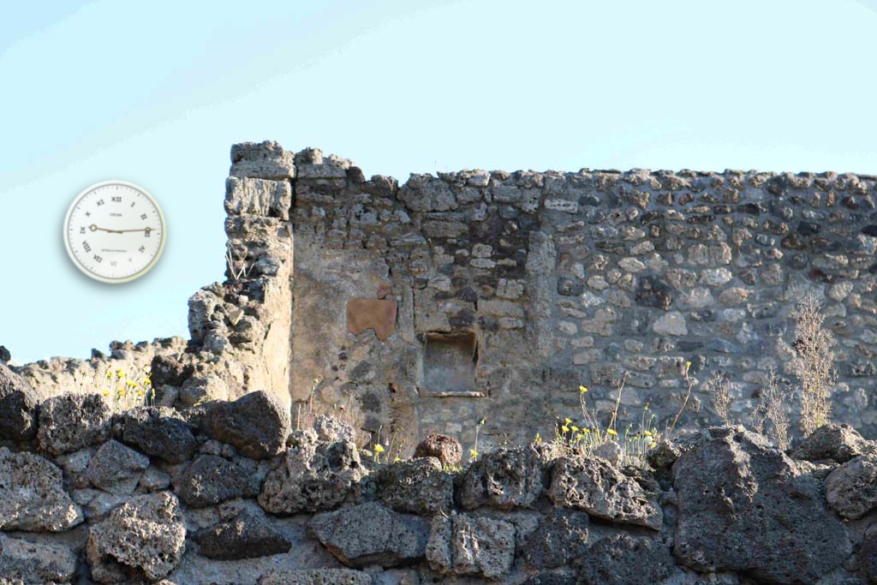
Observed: **9:14**
